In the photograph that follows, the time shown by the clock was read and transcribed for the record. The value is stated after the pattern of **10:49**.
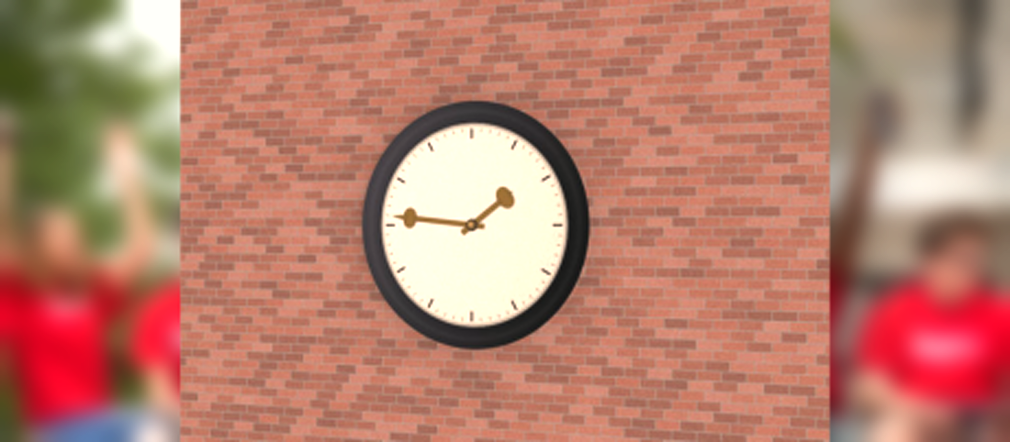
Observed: **1:46**
